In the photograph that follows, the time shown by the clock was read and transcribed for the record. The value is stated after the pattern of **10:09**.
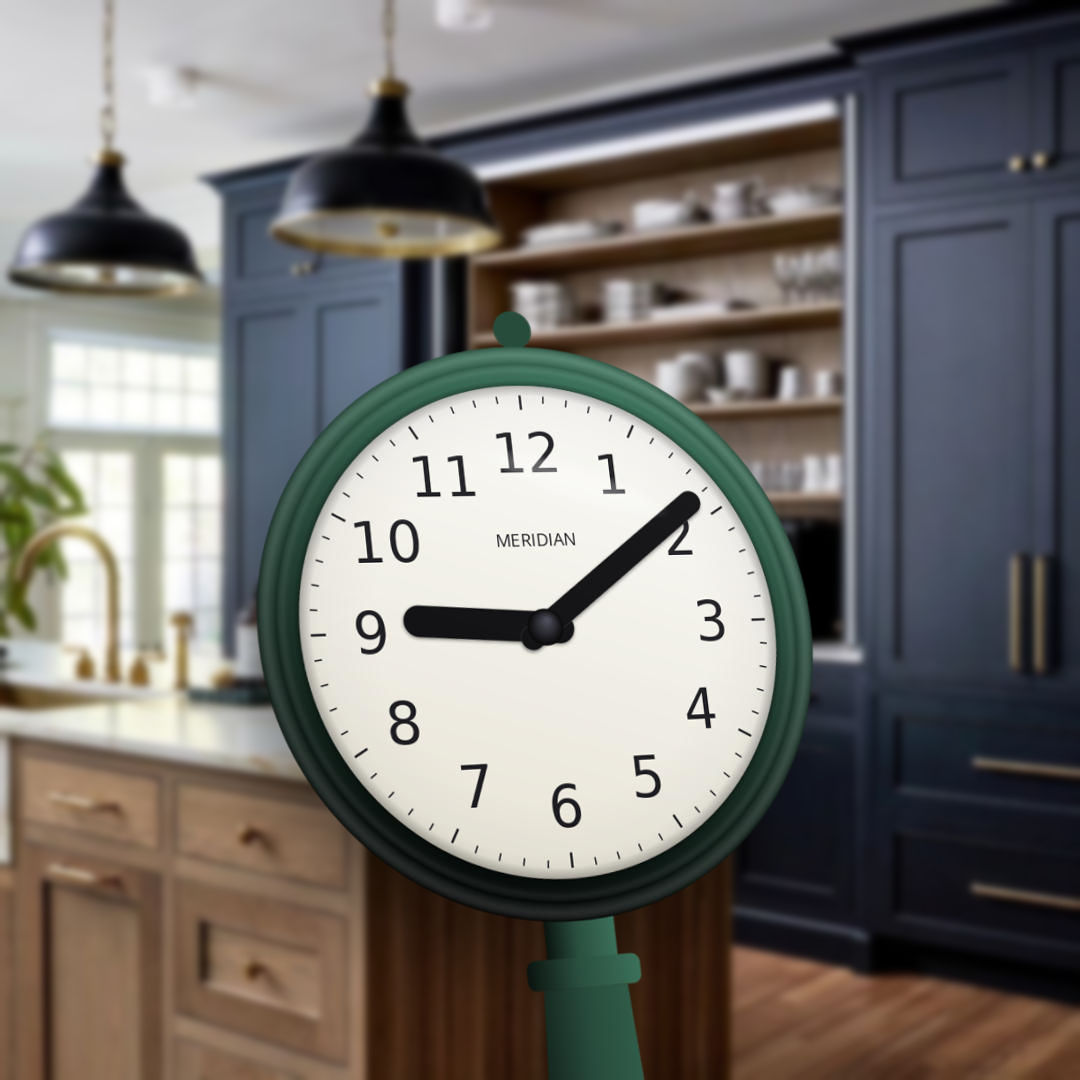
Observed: **9:09**
